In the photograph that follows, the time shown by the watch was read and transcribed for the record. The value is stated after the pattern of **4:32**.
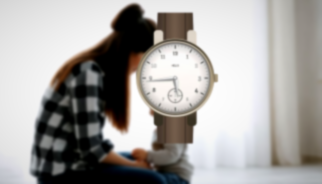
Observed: **5:44**
